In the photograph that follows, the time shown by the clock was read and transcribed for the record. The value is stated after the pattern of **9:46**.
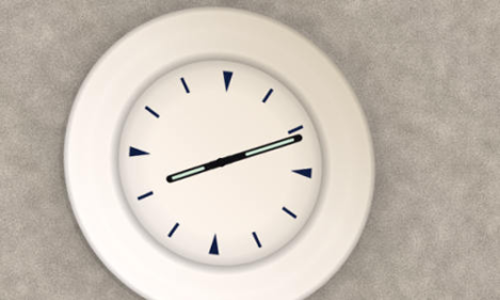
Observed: **8:11**
